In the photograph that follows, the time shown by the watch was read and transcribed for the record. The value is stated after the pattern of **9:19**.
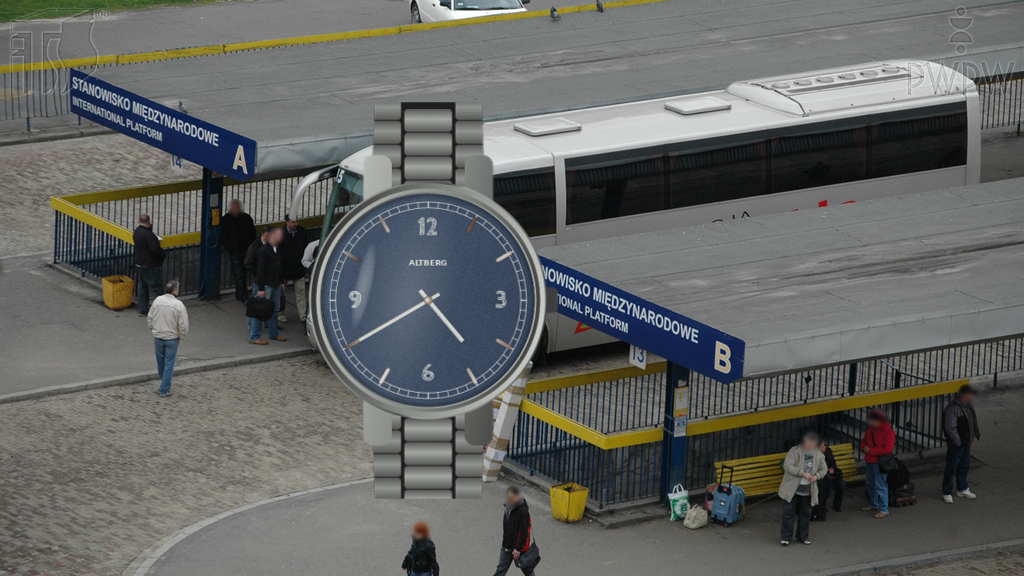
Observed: **4:40**
